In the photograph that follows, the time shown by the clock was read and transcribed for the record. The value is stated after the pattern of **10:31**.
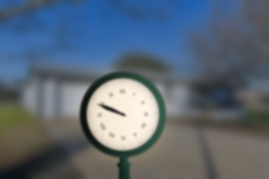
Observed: **9:49**
